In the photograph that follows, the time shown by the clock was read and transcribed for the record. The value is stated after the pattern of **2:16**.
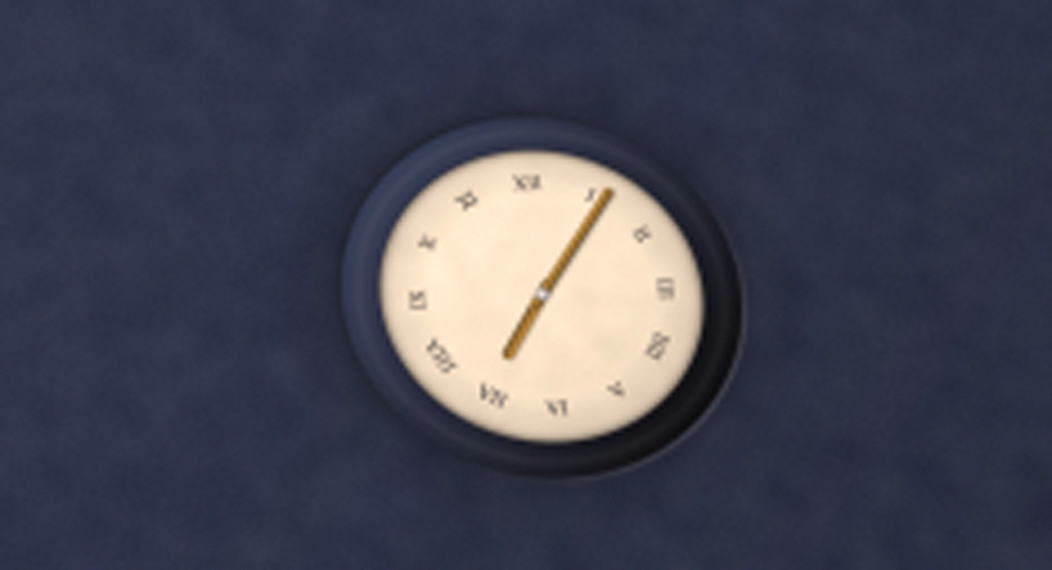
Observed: **7:06**
